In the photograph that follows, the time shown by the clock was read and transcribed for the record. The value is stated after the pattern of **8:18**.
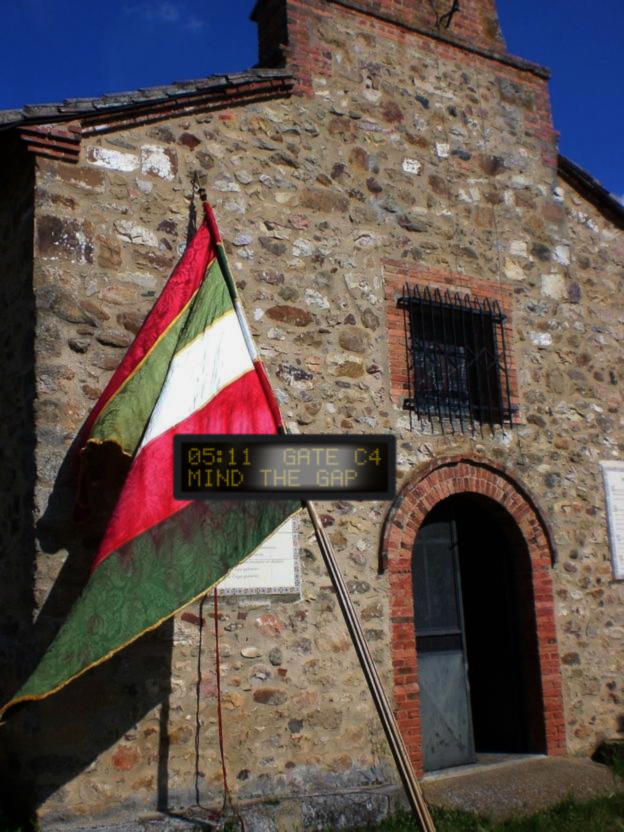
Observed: **5:11**
